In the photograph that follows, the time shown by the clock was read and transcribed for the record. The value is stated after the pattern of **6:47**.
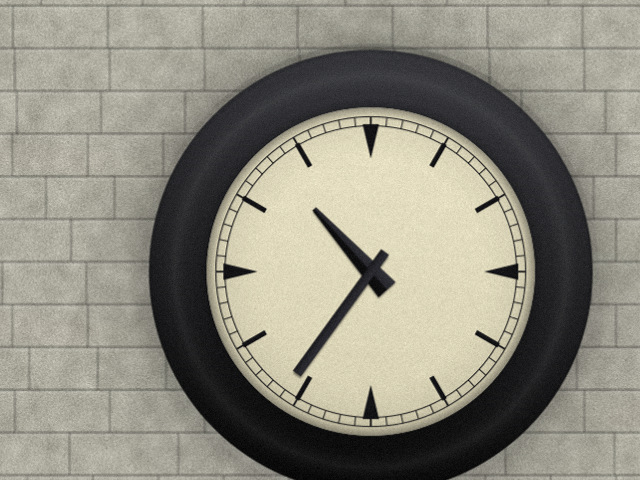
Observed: **10:36**
